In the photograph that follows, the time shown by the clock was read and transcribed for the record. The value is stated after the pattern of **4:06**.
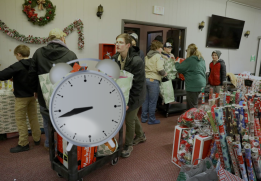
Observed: **8:43**
